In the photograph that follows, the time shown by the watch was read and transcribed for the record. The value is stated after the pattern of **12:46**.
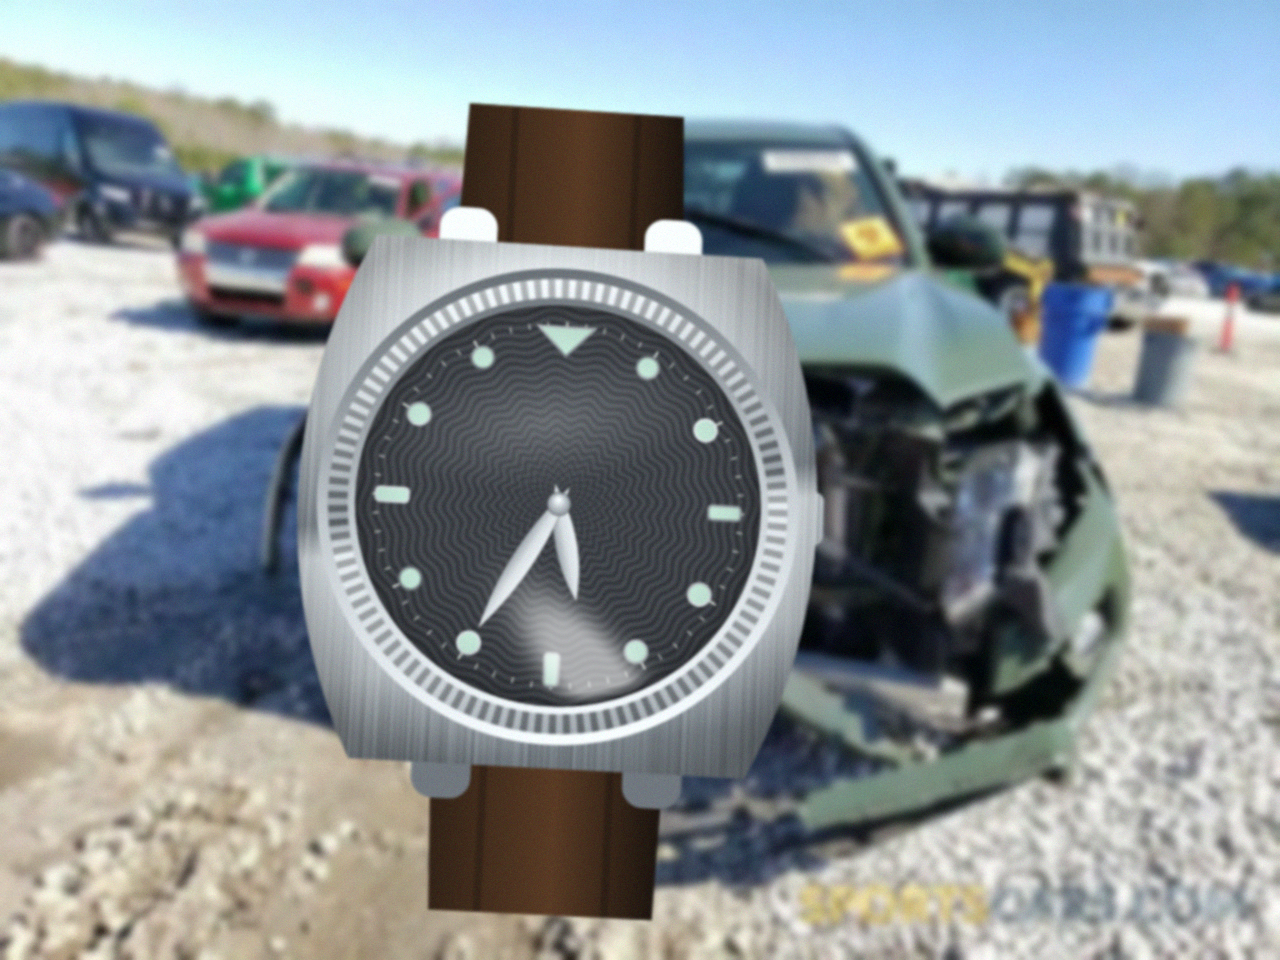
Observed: **5:35**
